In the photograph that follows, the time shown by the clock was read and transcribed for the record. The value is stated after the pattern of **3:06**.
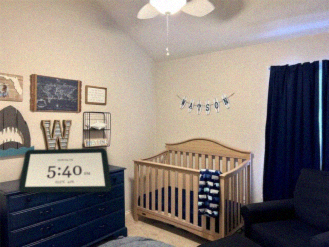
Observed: **5:40**
